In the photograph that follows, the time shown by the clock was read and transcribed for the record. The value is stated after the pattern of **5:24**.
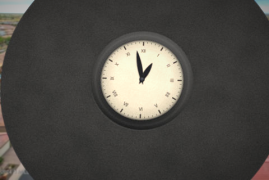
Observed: **12:58**
